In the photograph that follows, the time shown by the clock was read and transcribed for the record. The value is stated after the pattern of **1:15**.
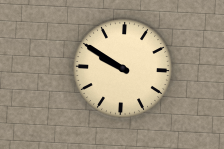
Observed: **9:50**
